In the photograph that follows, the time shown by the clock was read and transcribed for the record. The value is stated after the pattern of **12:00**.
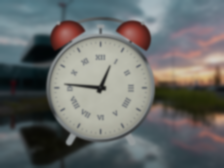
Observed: **12:46**
